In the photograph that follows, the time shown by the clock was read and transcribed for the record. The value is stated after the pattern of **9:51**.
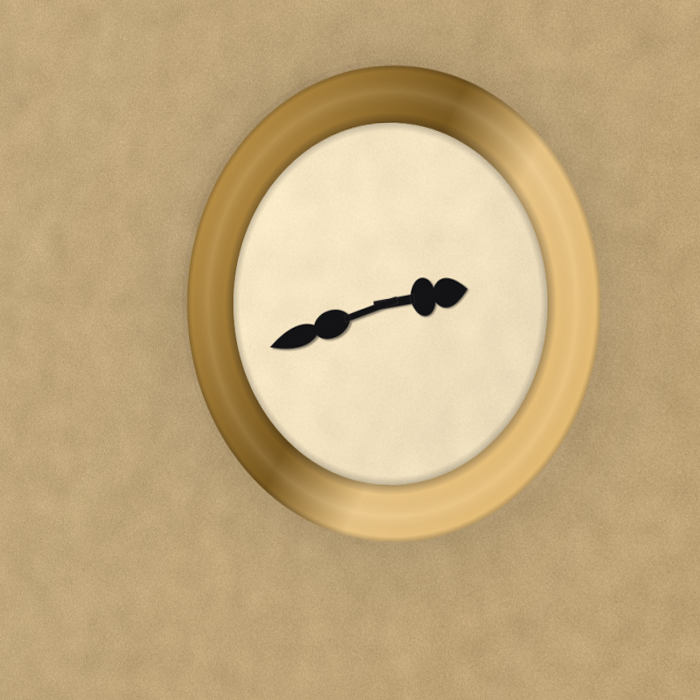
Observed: **2:42**
